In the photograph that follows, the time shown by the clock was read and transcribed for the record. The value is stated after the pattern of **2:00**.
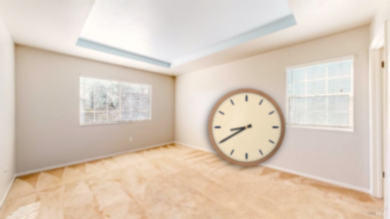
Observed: **8:40**
